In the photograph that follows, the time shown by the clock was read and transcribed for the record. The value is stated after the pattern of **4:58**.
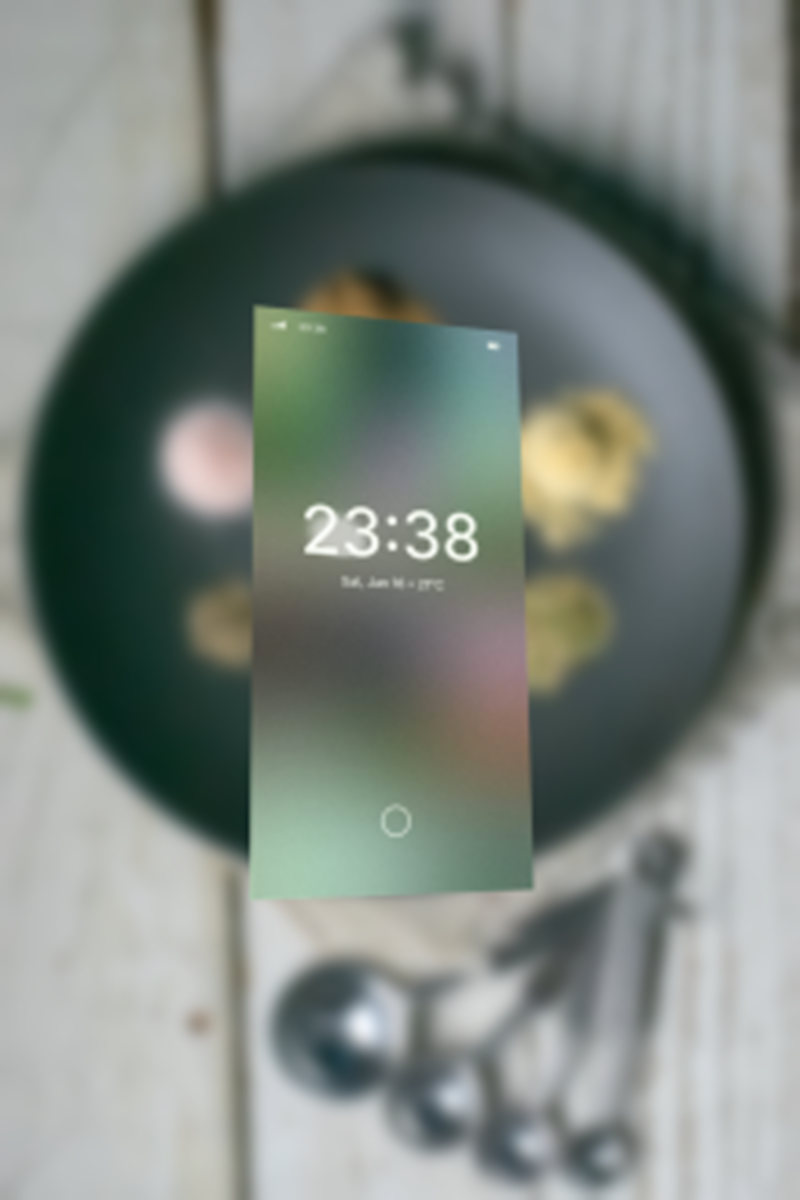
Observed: **23:38**
